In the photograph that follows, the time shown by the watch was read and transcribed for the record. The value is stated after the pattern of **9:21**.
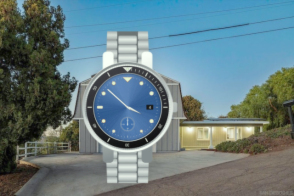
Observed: **3:52**
